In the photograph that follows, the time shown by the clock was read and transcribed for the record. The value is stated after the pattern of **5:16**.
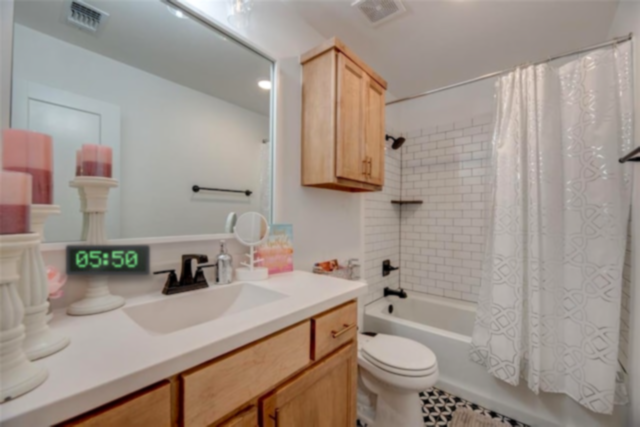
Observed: **5:50**
